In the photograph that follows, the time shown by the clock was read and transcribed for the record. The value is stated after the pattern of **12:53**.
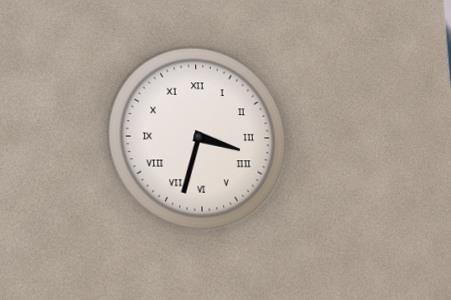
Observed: **3:33**
